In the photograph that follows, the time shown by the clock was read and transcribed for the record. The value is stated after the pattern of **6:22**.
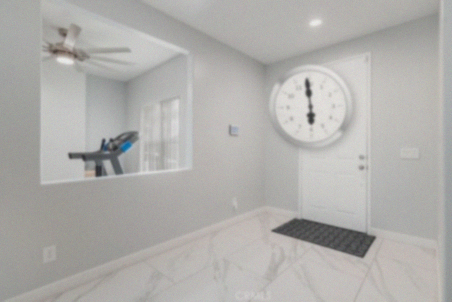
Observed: **5:59**
